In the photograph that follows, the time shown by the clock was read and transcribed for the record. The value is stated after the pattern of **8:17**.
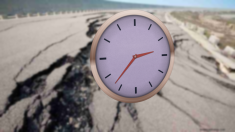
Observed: **2:37**
